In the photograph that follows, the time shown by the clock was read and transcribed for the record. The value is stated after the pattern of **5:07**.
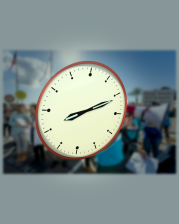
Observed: **8:11**
